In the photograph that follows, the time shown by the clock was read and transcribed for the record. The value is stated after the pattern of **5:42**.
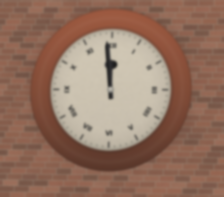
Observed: **11:59**
